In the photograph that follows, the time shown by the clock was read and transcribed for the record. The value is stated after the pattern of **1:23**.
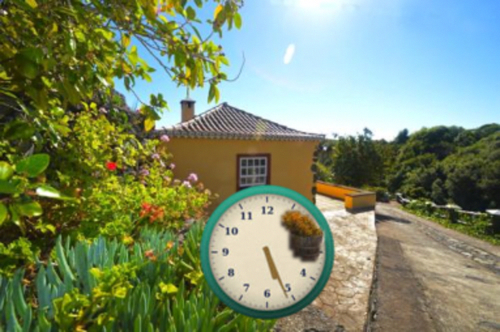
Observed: **5:26**
